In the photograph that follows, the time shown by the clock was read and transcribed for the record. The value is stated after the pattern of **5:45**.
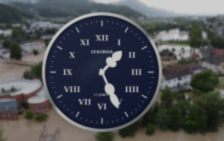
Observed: **1:26**
